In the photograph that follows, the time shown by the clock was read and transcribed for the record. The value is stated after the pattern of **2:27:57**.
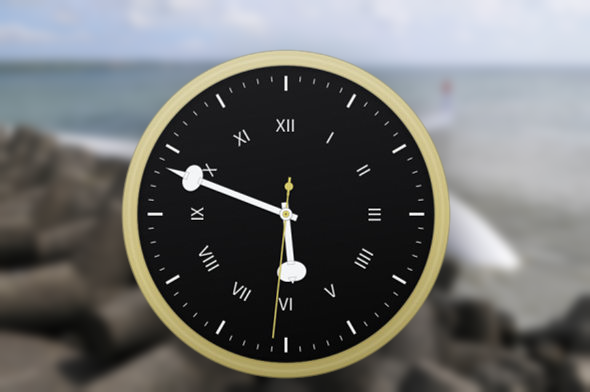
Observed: **5:48:31**
